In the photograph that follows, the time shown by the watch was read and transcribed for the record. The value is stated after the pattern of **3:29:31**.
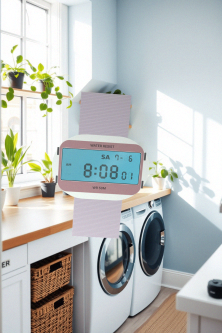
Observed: **8:08:01**
